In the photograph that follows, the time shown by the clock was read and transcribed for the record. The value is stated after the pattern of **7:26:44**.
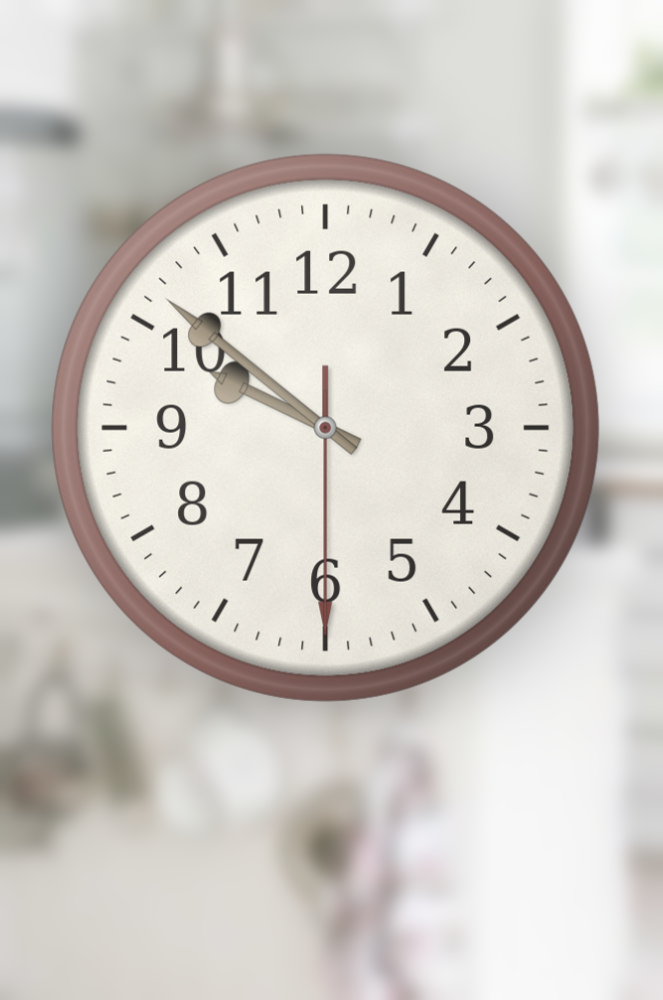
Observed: **9:51:30**
